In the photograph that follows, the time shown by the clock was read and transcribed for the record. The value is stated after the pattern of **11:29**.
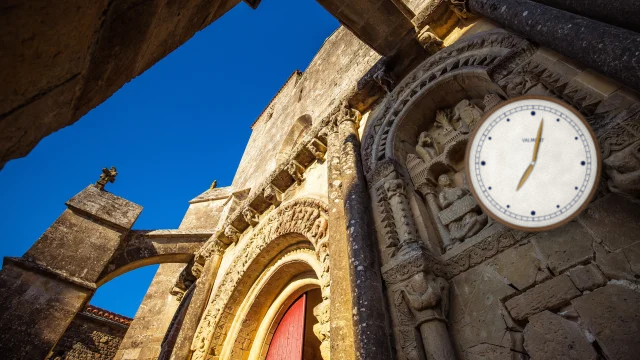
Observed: **7:02**
